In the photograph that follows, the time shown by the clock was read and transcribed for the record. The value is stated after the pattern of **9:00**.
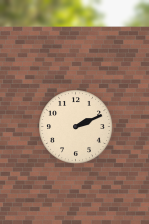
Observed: **2:11**
